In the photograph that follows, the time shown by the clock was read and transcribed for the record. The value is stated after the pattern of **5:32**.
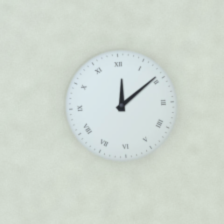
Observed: **12:09**
